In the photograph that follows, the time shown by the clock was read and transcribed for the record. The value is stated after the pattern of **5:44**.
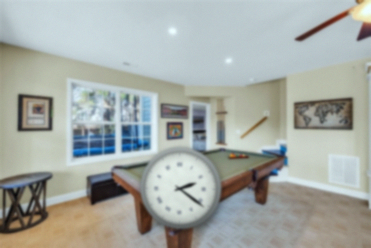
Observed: **2:21**
